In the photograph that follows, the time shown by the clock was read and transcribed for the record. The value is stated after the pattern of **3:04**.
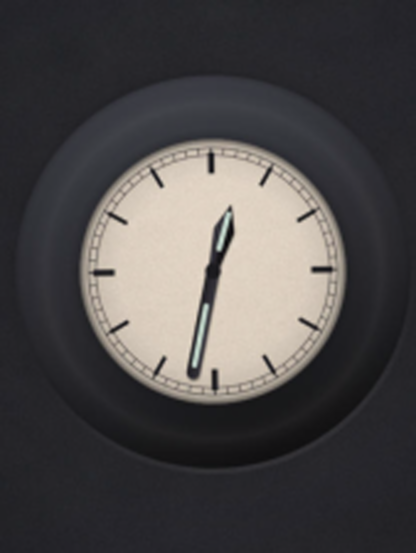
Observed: **12:32**
